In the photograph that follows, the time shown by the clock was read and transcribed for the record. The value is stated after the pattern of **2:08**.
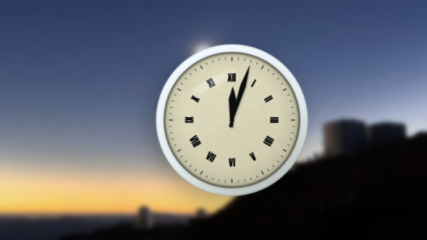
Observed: **12:03**
